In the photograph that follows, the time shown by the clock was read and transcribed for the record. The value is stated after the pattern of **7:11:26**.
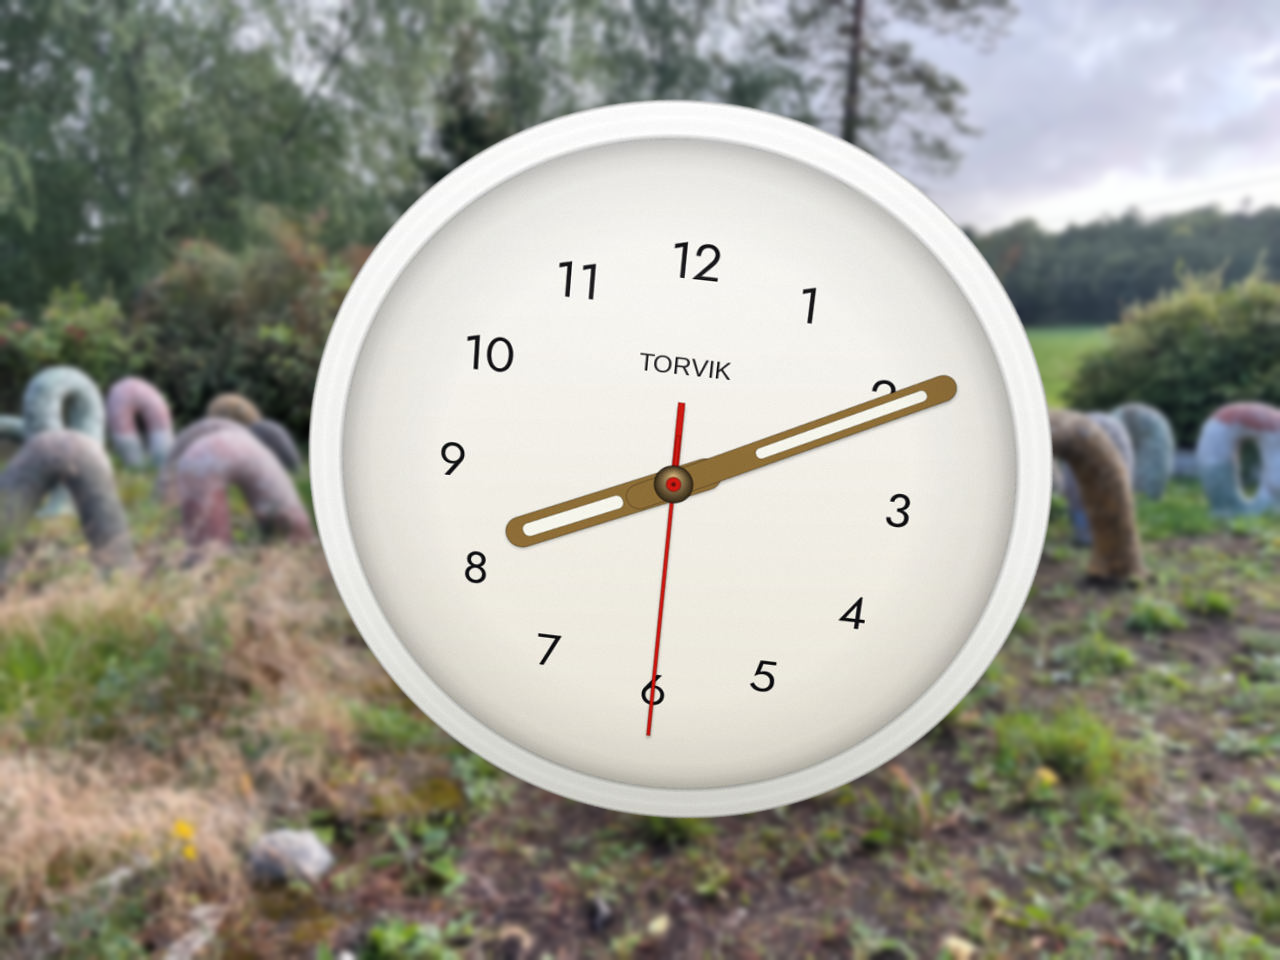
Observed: **8:10:30**
